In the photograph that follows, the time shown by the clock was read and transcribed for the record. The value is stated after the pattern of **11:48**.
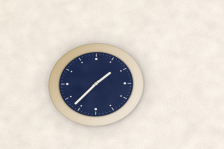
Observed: **1:37**
